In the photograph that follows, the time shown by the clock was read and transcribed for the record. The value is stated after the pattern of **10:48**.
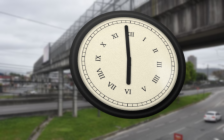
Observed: **5:59**
